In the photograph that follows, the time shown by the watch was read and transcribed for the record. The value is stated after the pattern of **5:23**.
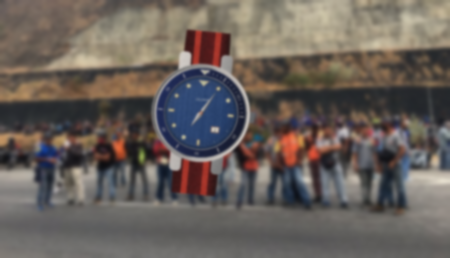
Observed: **7:05**
